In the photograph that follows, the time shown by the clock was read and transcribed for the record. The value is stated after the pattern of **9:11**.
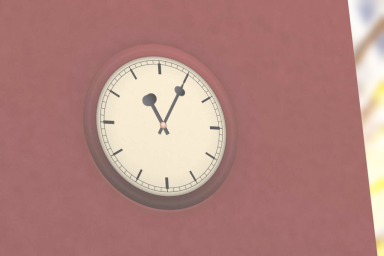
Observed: **11:05**
